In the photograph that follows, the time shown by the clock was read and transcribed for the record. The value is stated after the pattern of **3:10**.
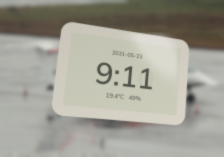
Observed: **9:11**
